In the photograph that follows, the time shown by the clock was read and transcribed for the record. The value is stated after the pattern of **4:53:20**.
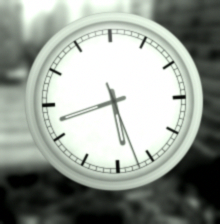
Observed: **5:42:27**
